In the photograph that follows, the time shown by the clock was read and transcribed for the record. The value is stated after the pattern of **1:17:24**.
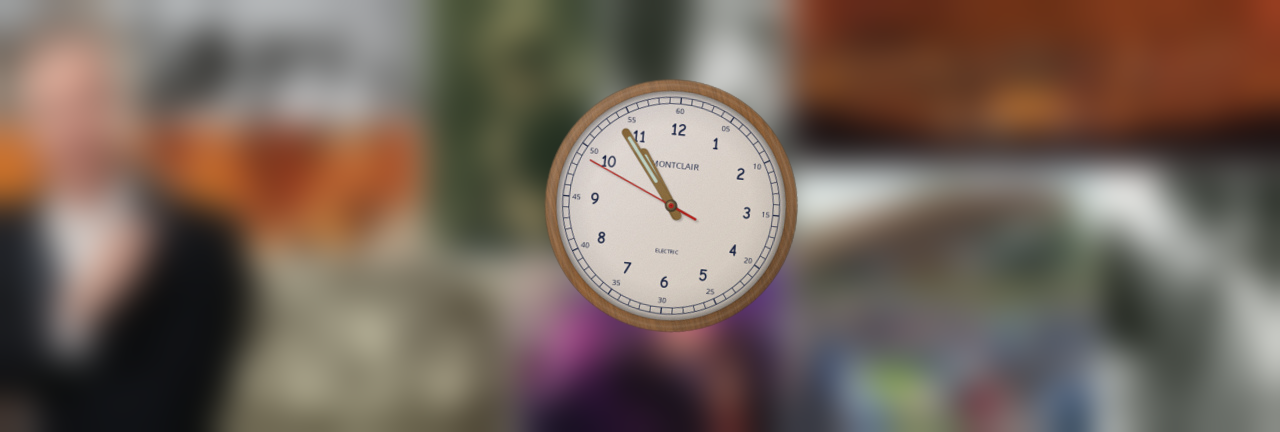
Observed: **10:53:49**
